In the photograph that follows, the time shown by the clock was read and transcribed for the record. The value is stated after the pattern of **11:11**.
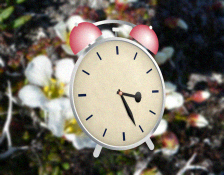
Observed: **3:26**
